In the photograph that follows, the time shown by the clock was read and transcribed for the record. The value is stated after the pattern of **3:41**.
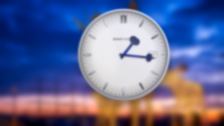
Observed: **1:16**
